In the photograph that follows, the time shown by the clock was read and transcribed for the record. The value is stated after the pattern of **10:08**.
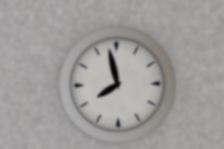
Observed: **7:58**
